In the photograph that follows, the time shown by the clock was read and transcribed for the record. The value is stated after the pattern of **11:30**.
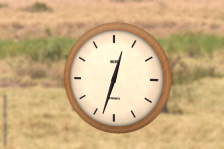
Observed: **12:33**
